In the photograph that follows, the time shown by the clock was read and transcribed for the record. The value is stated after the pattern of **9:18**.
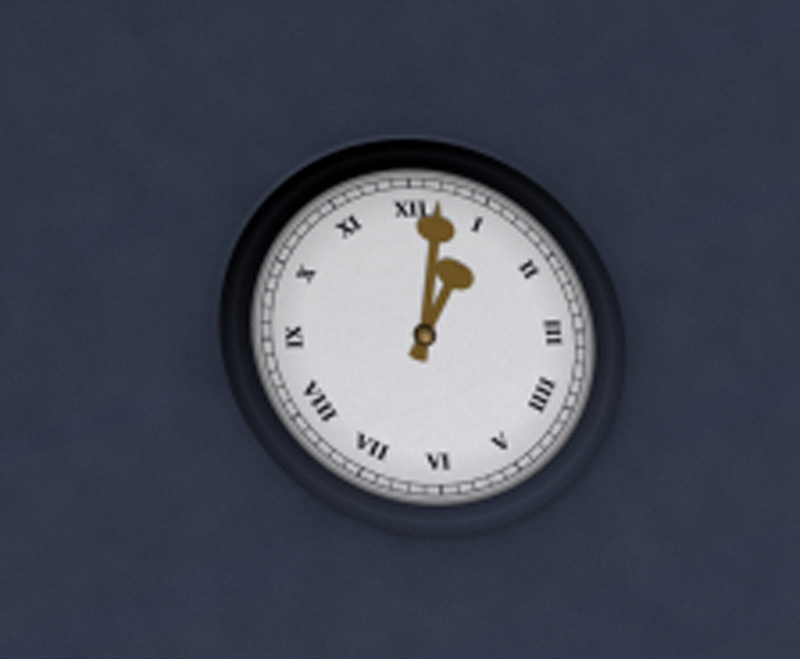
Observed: **1:02**
